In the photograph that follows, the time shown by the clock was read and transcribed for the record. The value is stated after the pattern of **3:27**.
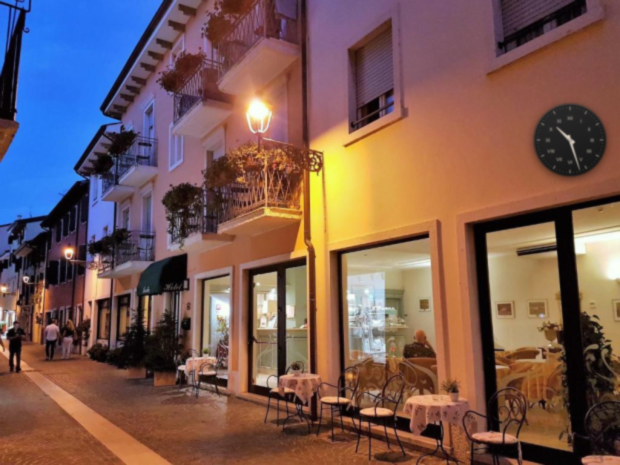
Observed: **10:27**
